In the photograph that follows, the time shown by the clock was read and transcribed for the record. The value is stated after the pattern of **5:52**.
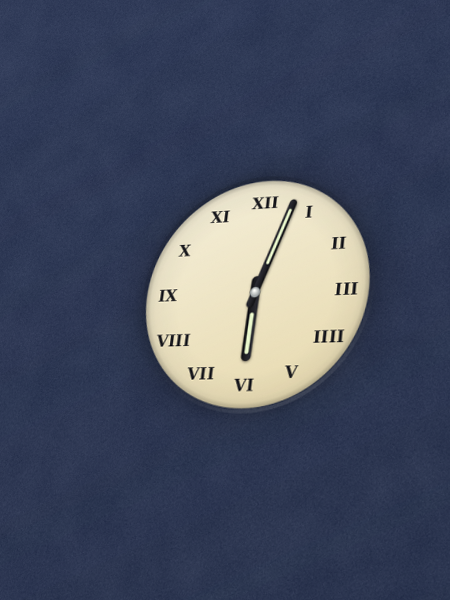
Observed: **6:03**
